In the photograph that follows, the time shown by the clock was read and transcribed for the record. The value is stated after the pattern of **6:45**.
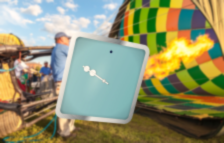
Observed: **9:49**
